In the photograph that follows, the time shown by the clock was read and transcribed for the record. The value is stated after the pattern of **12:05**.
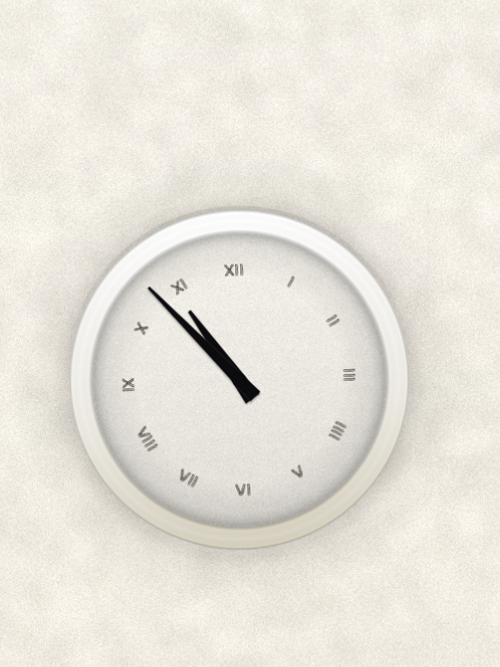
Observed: **10:53**
